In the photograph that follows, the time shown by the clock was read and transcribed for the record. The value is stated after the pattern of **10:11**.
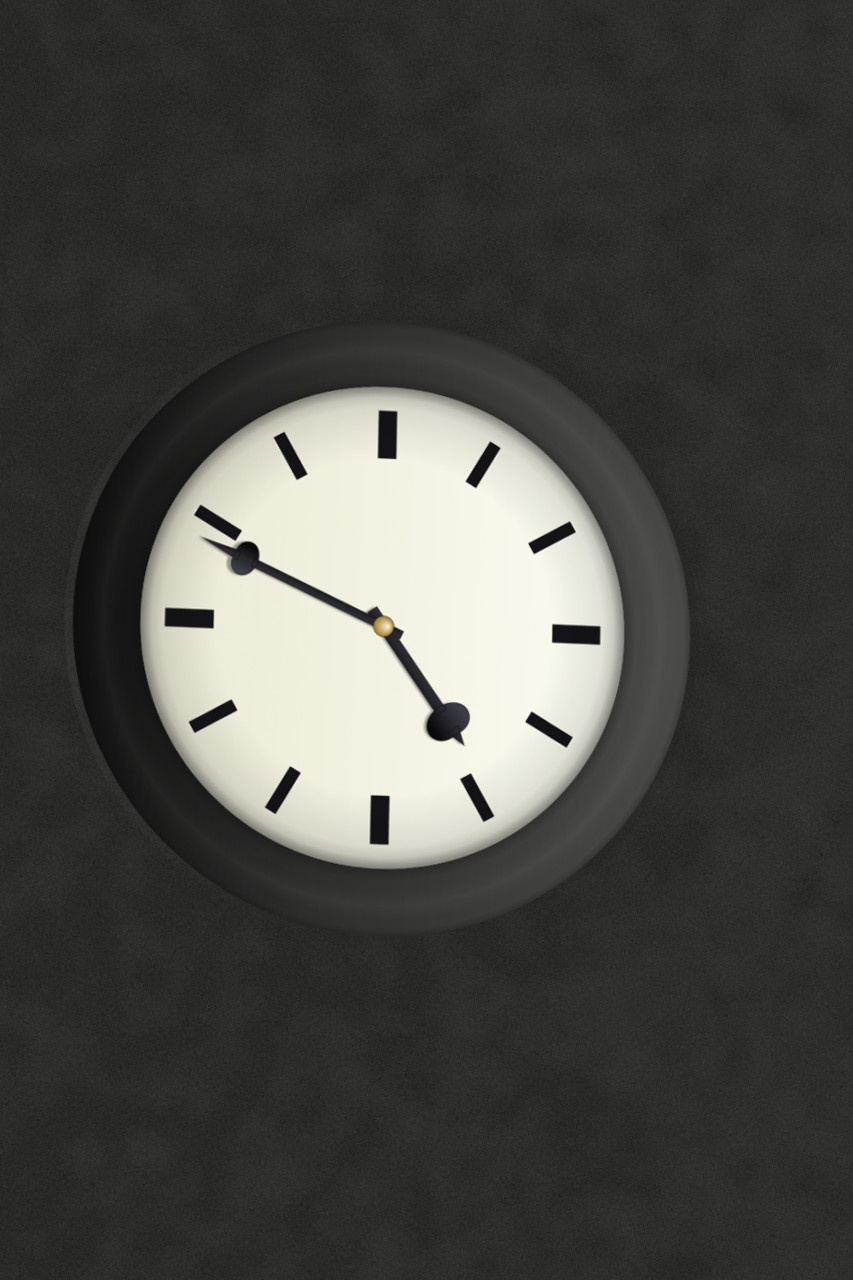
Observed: **4:49**
